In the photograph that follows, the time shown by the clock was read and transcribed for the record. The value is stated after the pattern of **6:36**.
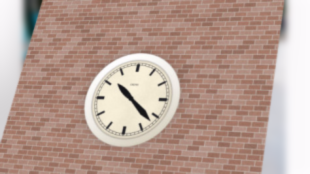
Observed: **10:22**
